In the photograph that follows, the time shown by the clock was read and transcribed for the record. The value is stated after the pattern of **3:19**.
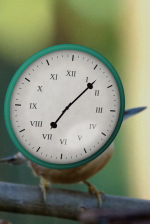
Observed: **7:07**
